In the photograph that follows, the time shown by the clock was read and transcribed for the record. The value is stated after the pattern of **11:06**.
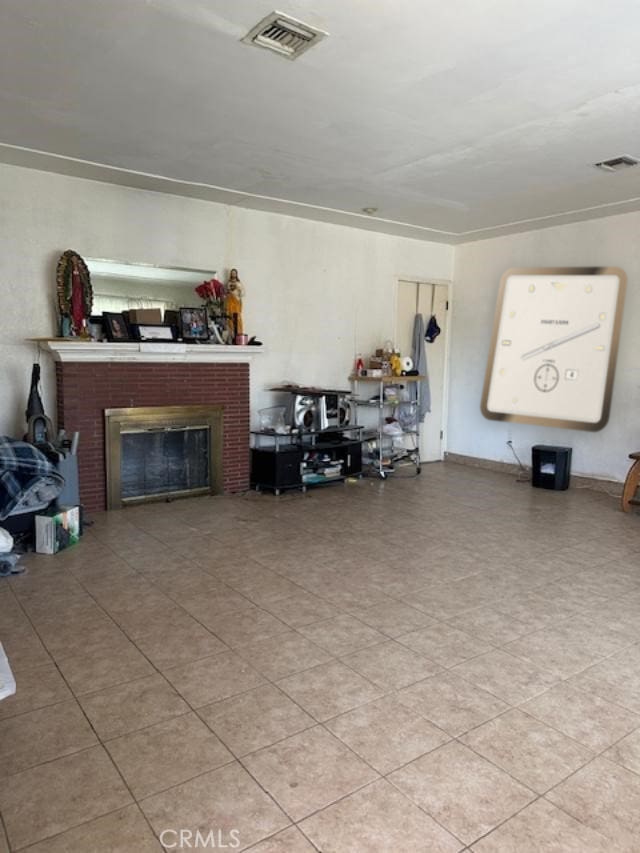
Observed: **8:11**
